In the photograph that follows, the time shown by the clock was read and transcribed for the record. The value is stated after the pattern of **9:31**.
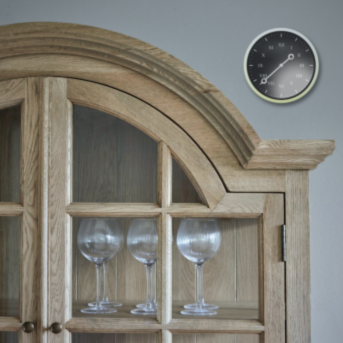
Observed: **1:38**
